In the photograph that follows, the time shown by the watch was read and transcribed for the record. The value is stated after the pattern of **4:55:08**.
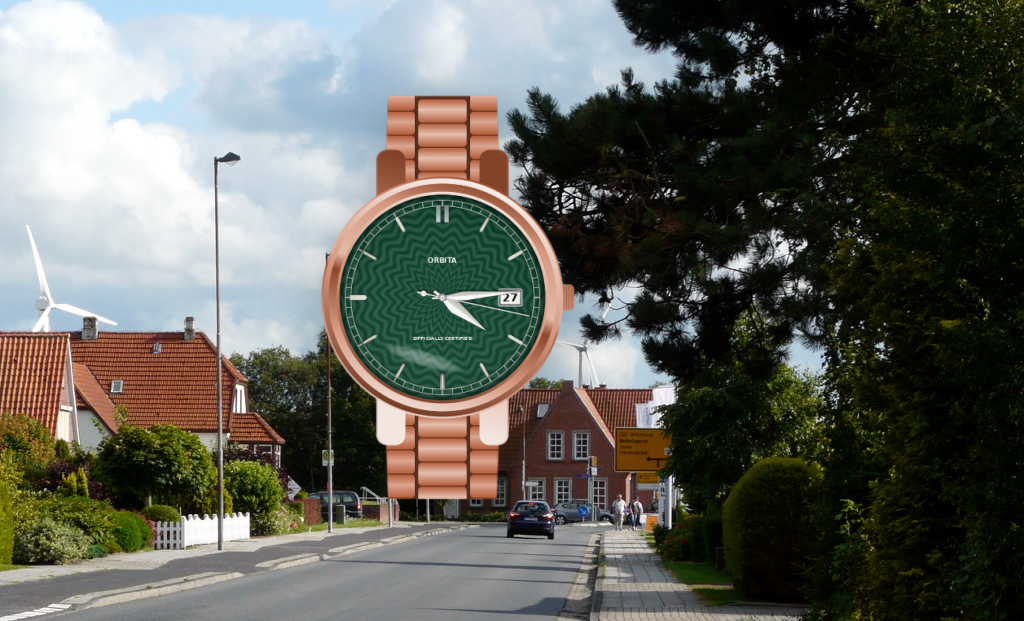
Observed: **4:14:17**
